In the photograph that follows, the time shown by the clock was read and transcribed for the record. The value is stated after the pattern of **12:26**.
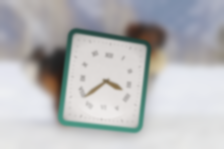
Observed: **3:38**
